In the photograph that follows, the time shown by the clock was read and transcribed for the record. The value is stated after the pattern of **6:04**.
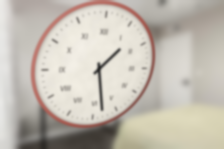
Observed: **1:28**
